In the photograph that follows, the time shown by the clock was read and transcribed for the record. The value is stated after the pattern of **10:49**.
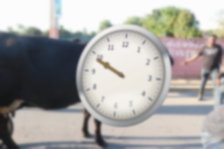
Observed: **9:49**
